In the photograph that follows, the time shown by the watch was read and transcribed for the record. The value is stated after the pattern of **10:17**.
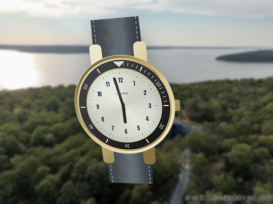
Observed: **5:58**
